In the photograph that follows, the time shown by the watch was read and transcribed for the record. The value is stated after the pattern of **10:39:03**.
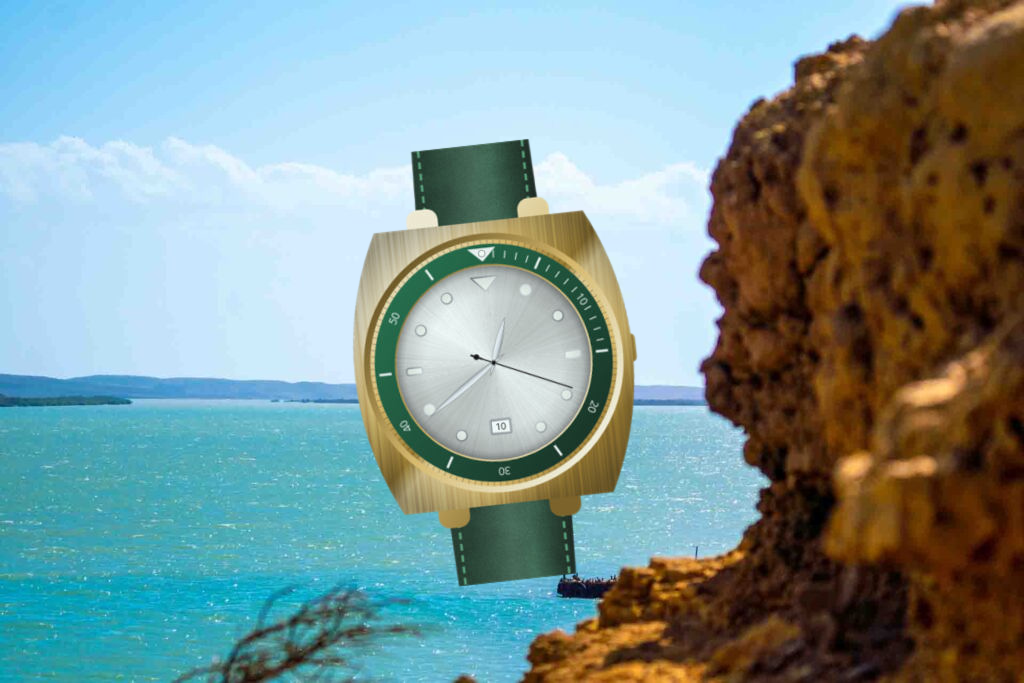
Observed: **12:39:19**
